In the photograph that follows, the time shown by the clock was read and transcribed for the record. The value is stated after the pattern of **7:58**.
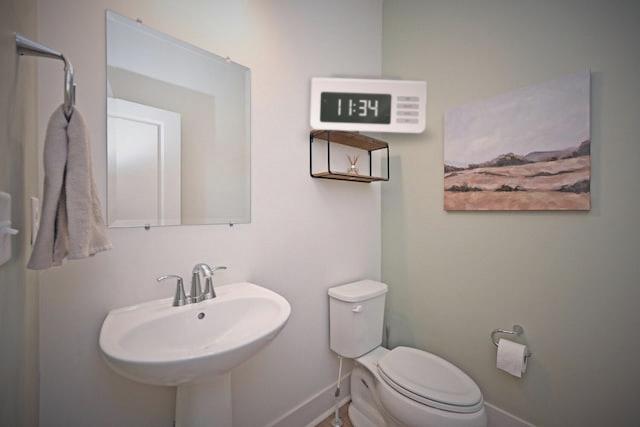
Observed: **11:34**
